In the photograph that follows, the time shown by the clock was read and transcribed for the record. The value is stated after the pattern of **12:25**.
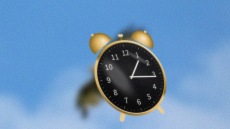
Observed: **1:16**
